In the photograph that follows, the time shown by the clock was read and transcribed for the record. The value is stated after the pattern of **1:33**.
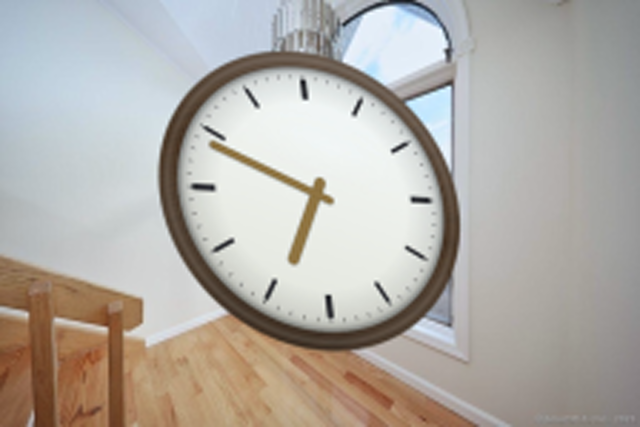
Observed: **6:49**
